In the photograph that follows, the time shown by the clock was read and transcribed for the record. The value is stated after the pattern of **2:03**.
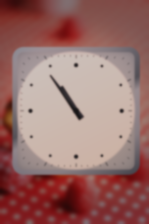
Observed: **10:54**
